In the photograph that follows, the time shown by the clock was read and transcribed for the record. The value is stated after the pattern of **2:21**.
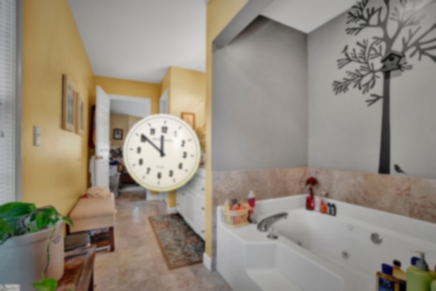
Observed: **11:51**
